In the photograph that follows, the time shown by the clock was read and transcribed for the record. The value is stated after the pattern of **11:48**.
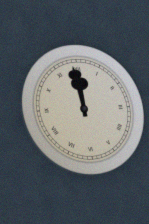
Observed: **11:59**
